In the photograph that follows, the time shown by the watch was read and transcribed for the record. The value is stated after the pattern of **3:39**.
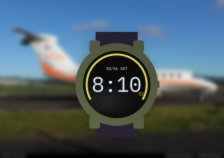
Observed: **8:10**
